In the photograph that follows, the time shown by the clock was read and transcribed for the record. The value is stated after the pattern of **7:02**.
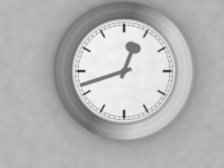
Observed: **12:42**
